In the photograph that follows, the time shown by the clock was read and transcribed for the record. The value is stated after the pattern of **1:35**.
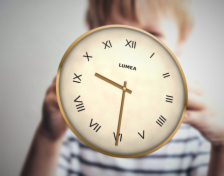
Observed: **9:30**
